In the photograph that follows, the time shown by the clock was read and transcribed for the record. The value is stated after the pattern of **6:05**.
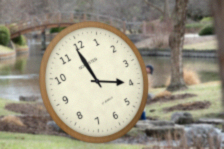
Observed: **3:59**
